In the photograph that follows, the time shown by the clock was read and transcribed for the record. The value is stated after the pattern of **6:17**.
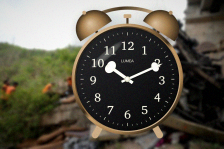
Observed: **10:11**
